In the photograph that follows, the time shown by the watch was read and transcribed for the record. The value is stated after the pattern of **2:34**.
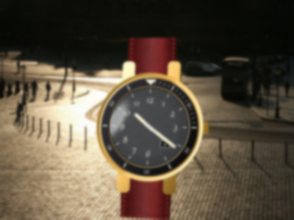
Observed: **10:21**
